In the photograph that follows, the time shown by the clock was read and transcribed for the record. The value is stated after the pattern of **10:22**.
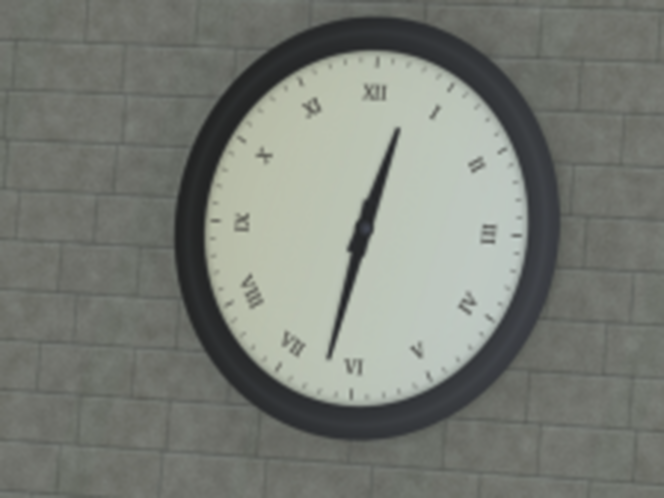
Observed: **12:32**
